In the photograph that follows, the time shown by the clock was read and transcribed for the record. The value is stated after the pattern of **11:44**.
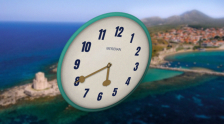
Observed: **5:40**
